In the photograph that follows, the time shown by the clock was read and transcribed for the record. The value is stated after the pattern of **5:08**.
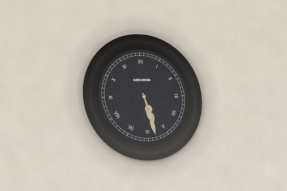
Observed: **5:28**
